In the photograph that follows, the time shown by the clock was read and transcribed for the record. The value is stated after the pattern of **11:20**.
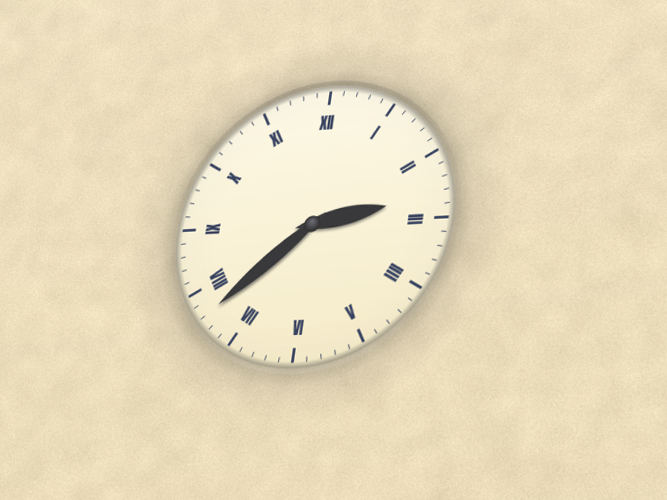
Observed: **2:38**
